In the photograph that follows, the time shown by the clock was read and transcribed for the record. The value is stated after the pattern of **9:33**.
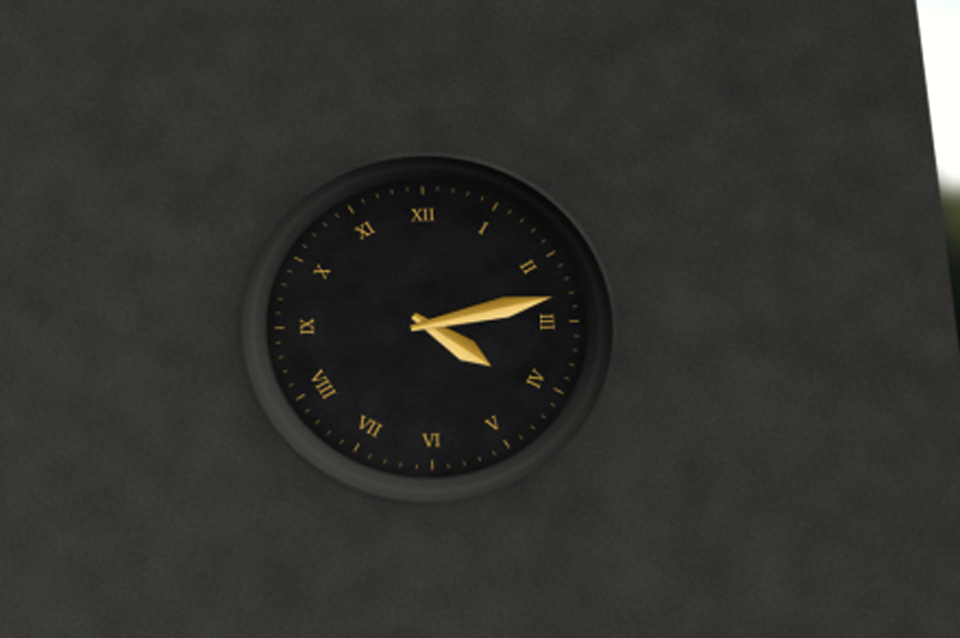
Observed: **4:13**
